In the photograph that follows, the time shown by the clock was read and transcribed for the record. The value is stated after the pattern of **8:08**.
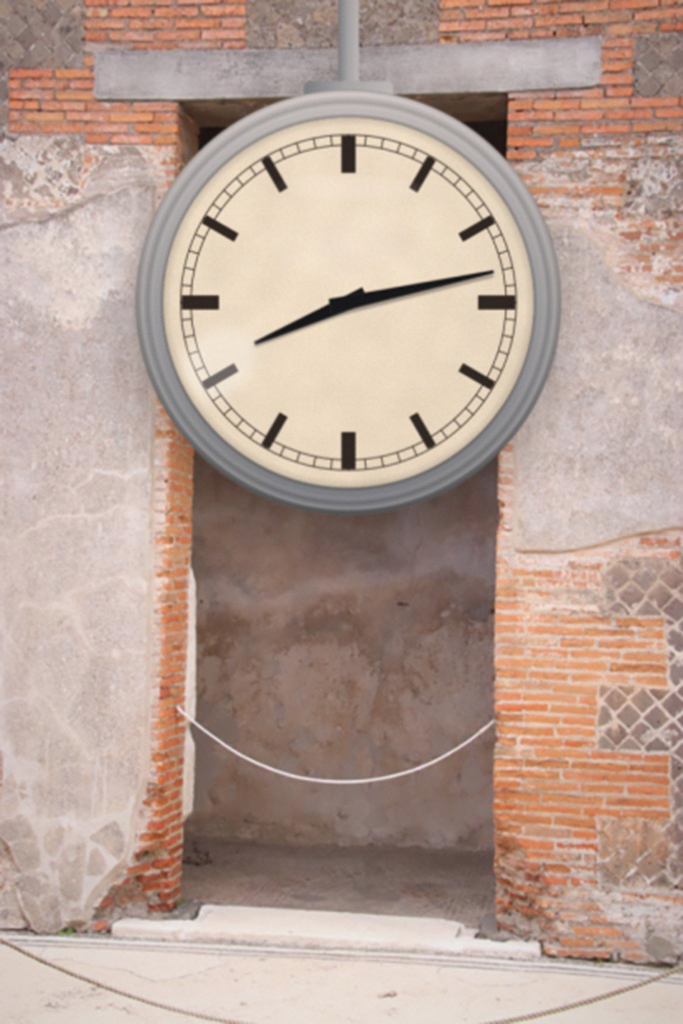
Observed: **8:13**
